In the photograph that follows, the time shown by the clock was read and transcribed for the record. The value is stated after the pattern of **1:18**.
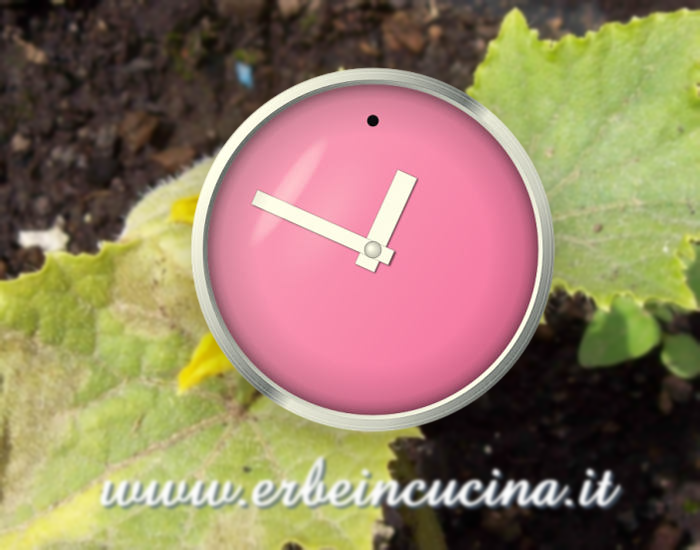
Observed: **12:49**
